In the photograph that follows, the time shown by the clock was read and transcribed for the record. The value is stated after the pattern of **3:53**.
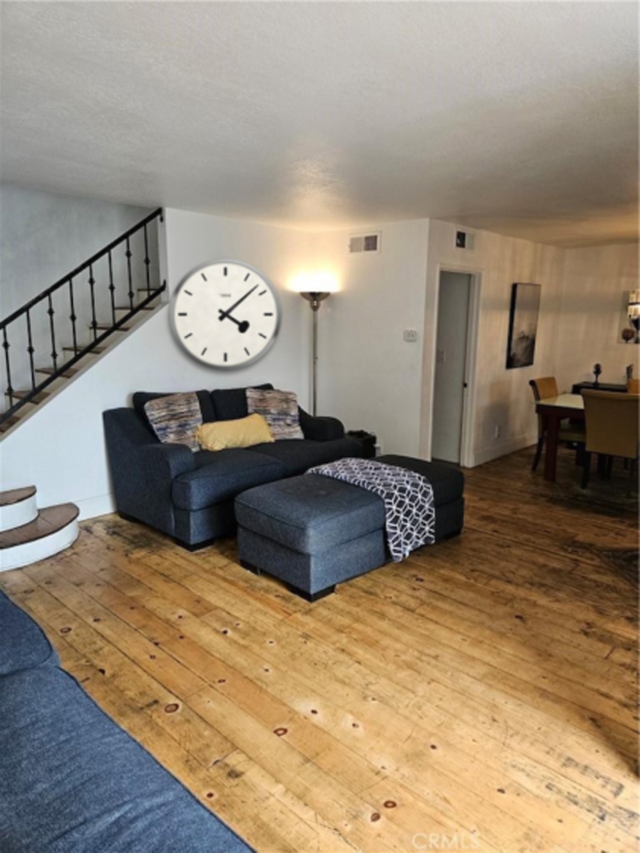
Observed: **4:08**
